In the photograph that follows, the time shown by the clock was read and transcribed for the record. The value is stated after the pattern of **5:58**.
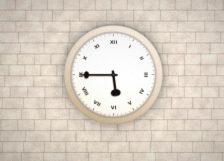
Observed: **5:45**
